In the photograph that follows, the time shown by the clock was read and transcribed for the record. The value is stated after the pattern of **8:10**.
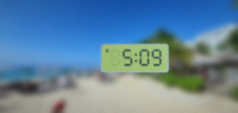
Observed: **5:09**
